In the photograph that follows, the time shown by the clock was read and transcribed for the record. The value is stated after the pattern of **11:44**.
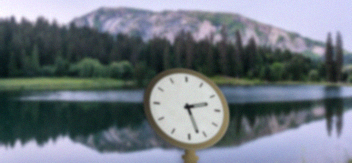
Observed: **2:27**
